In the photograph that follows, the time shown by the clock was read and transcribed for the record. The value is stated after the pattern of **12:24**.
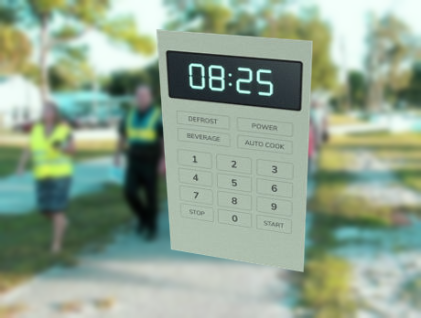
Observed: **8:25**
